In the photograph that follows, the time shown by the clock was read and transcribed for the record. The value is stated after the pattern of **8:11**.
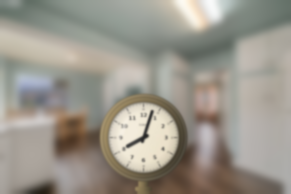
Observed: **8:03**
